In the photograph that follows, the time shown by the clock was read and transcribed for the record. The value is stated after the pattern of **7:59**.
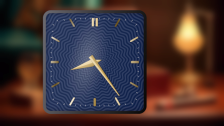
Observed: **8:24**
